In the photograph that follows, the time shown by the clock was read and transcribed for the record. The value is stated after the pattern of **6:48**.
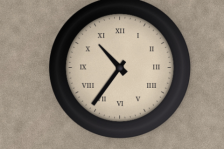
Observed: **10:36**
